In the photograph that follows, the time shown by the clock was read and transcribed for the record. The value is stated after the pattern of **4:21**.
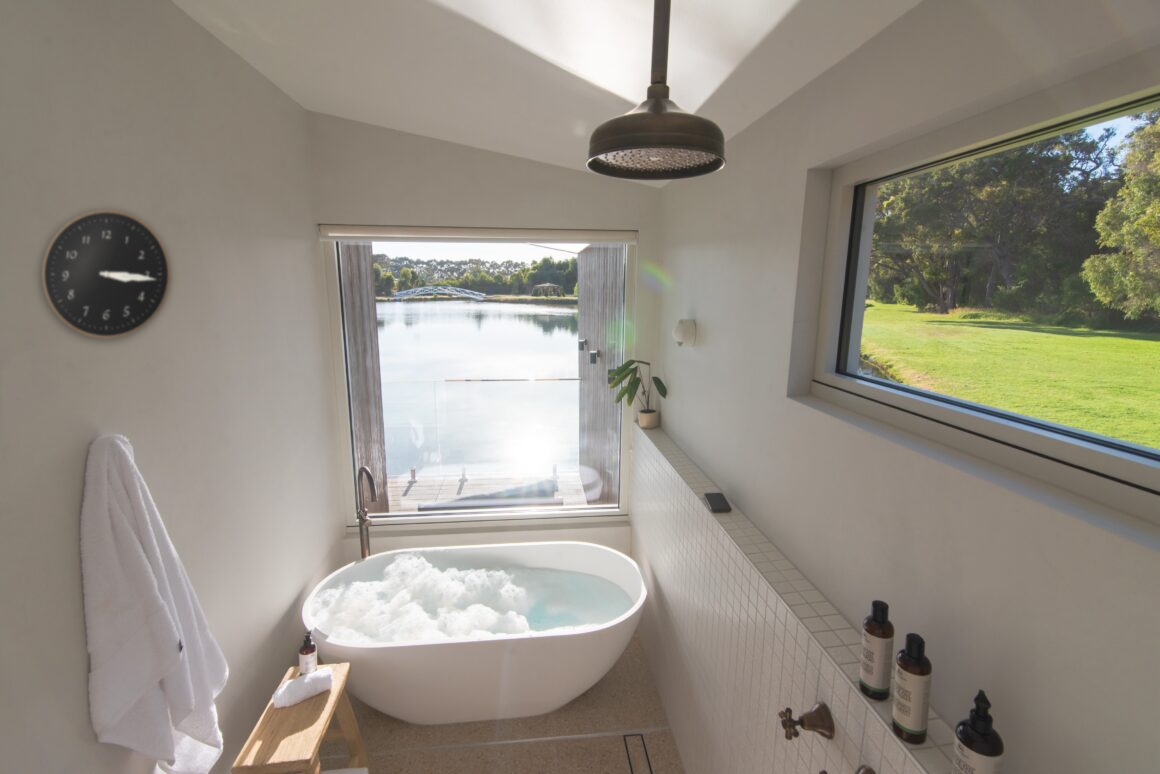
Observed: **3:16**
